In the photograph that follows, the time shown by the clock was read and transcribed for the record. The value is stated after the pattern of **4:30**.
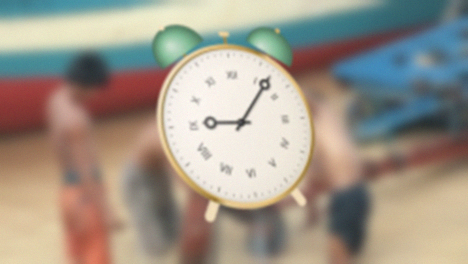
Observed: **9:07**
